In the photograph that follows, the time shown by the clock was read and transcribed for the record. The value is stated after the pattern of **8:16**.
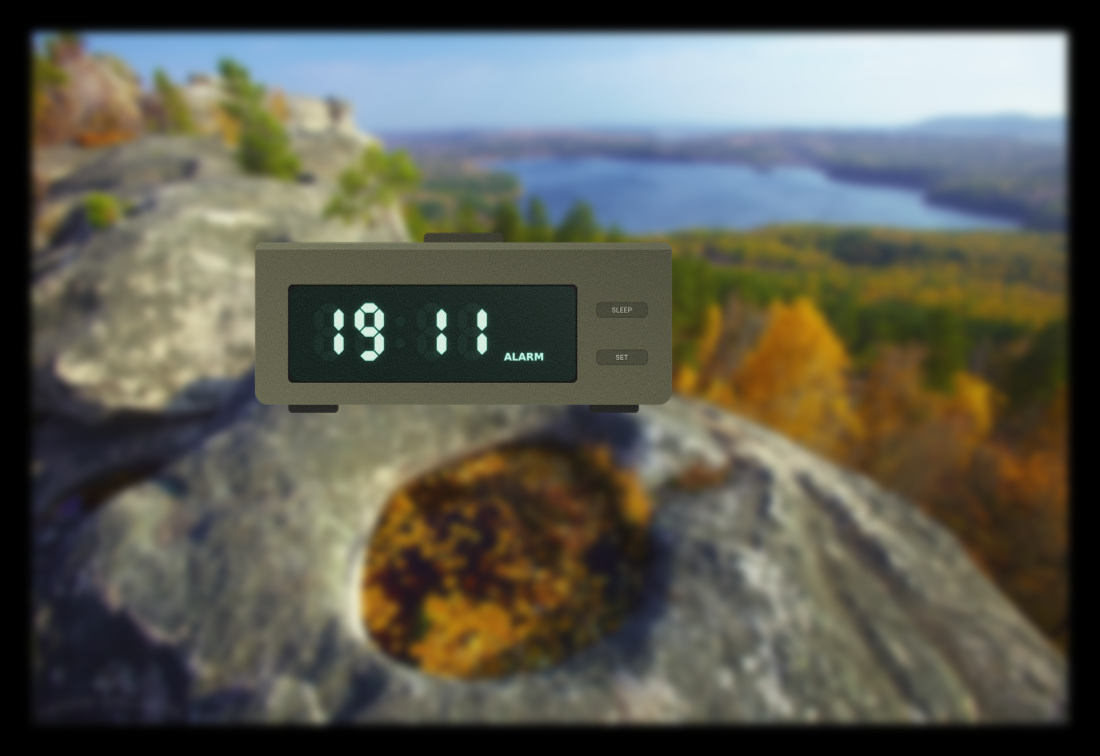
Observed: **19:11**
